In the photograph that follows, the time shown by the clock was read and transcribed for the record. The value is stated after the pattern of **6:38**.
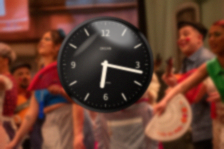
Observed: **6:17**
